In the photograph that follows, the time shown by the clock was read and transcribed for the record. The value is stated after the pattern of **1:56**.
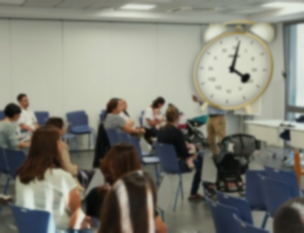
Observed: **4:01**
